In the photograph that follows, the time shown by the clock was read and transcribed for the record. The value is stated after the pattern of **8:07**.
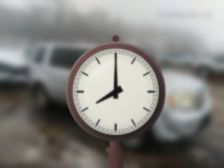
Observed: **8:00**
